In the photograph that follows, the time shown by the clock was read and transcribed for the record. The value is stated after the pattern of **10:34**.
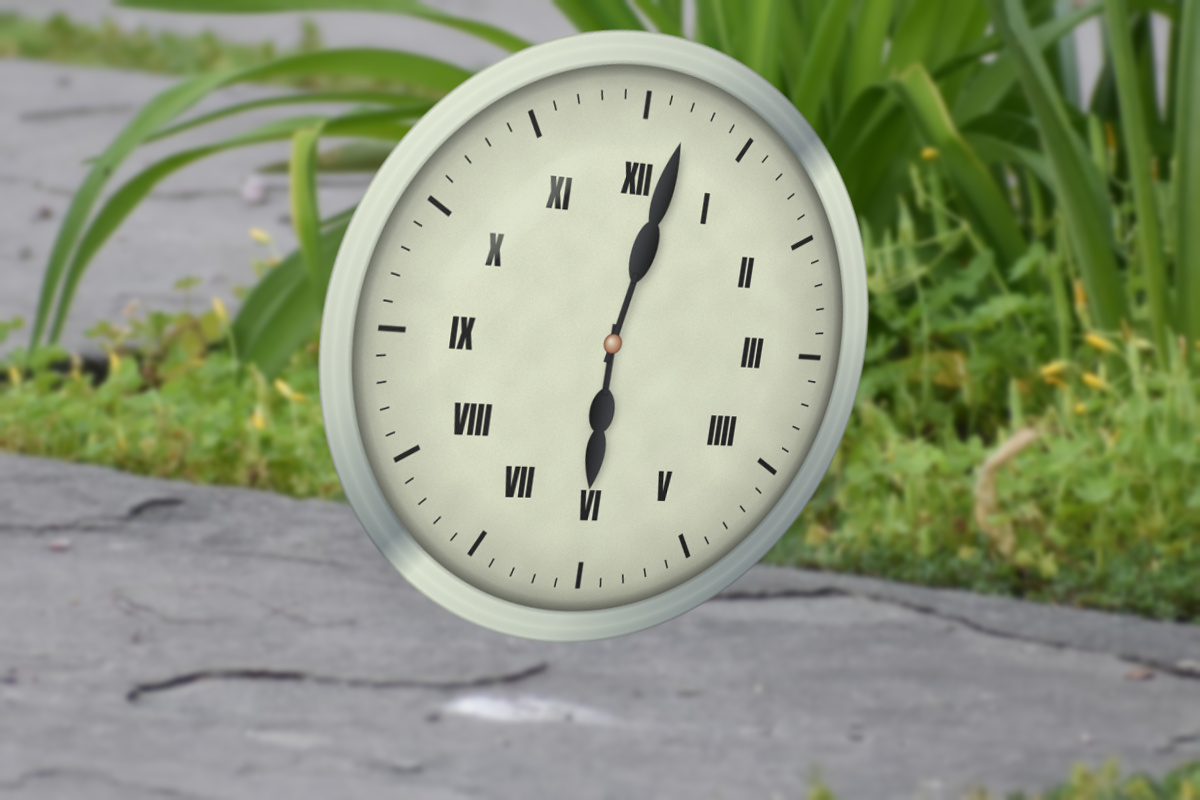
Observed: **6:02**
